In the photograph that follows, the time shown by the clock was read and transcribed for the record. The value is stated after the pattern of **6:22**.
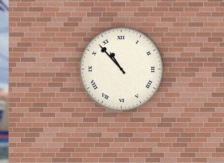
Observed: **10:53**
